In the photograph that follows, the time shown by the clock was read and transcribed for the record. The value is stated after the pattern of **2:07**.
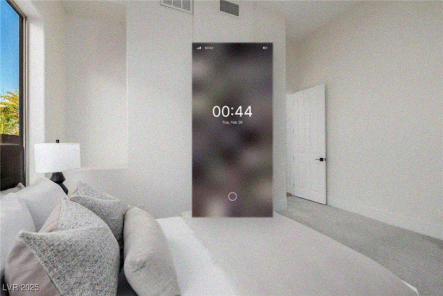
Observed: **0:44**
